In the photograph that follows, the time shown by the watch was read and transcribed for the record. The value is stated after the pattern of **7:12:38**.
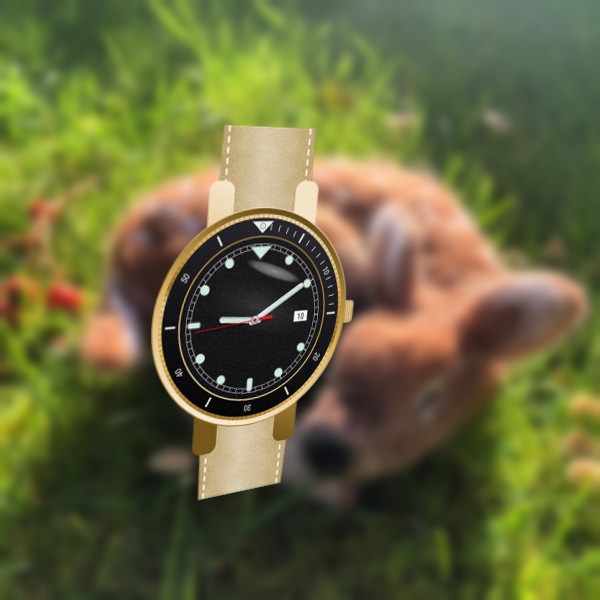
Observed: **9:09:44**
